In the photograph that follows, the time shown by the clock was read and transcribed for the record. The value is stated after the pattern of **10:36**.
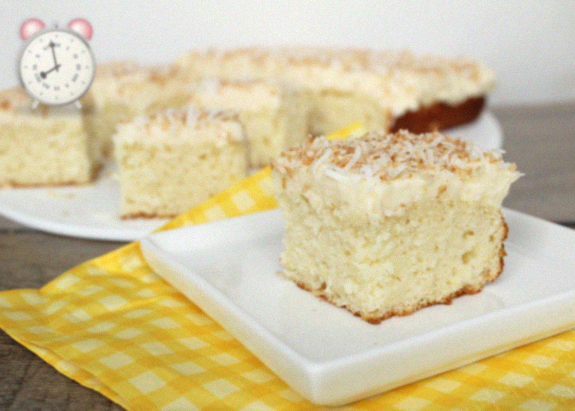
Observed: **7:58**
